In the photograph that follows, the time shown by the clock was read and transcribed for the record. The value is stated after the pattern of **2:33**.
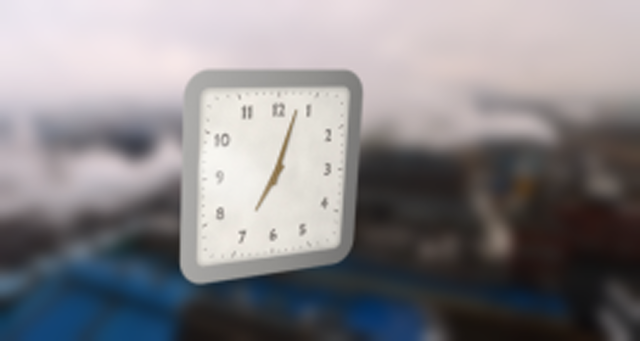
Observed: **7:03**
